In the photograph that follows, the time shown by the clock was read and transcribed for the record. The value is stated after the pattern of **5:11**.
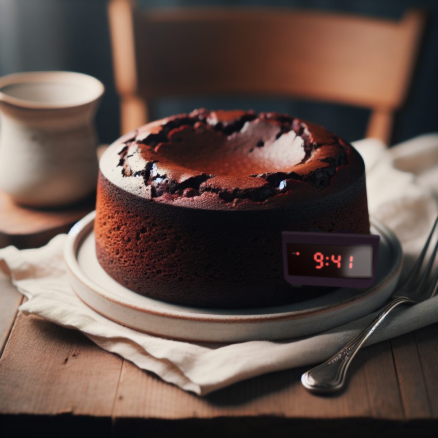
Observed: **9:41**
